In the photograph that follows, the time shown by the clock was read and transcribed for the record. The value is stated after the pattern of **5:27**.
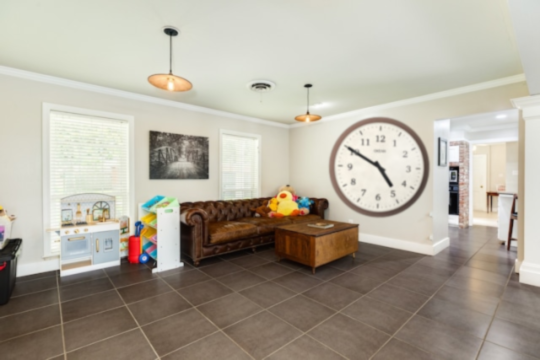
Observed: **4:50**
